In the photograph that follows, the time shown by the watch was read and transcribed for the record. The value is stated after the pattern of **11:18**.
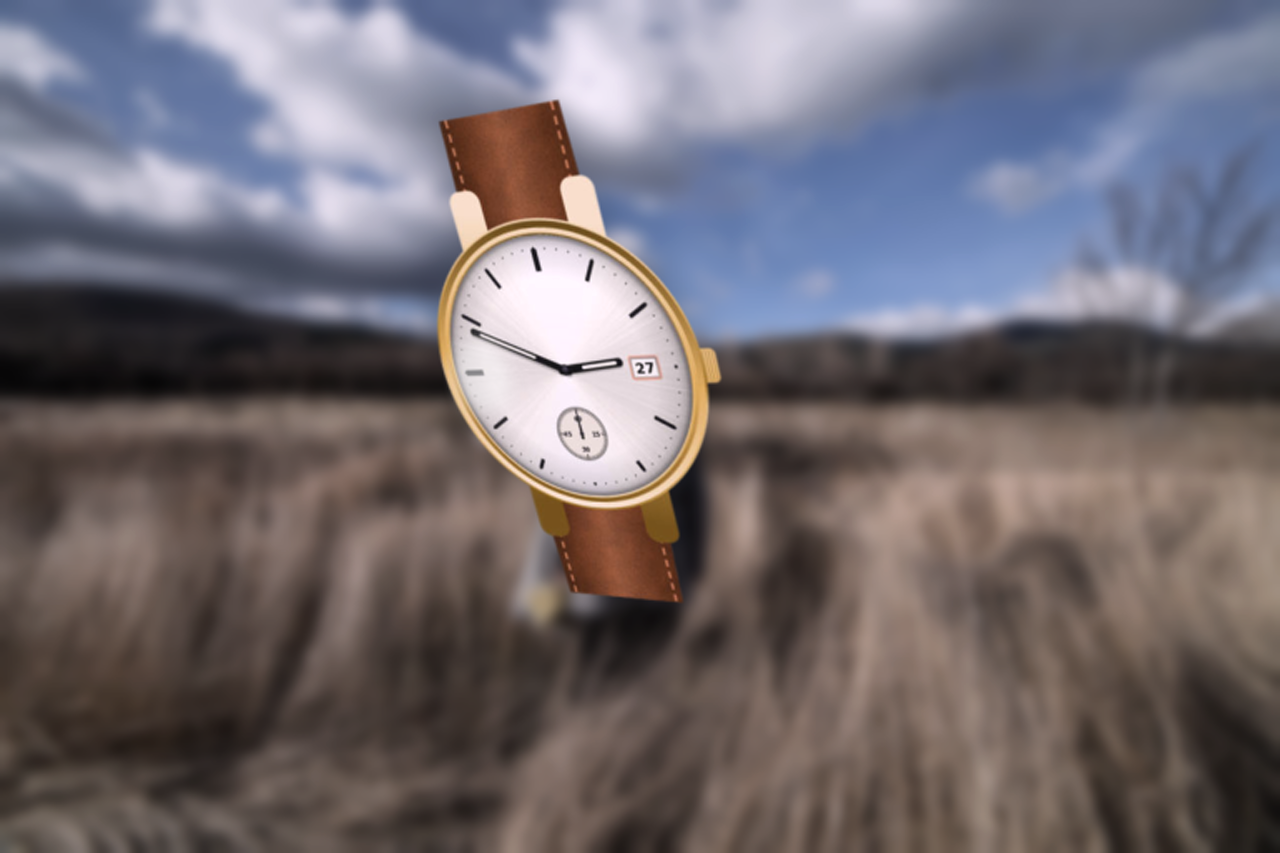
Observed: **2:49**
